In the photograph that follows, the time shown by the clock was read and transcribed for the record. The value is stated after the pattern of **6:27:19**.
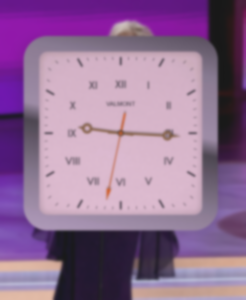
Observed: **9:15:32**
